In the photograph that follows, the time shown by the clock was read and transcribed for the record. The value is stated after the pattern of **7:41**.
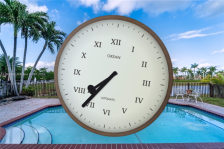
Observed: **7:36**
